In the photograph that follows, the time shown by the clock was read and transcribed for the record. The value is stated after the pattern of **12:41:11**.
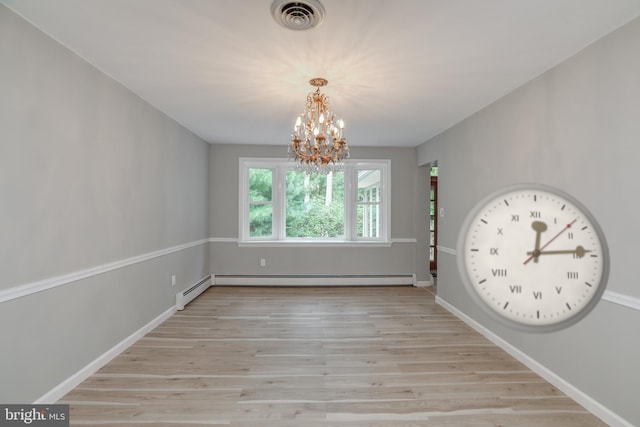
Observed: **12:14:08**
